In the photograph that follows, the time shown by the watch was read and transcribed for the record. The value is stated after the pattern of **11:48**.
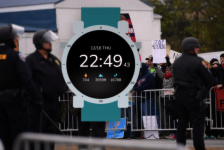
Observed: **22:49**
